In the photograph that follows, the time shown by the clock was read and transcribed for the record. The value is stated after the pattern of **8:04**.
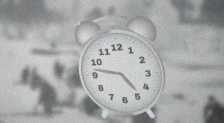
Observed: **4:47**
